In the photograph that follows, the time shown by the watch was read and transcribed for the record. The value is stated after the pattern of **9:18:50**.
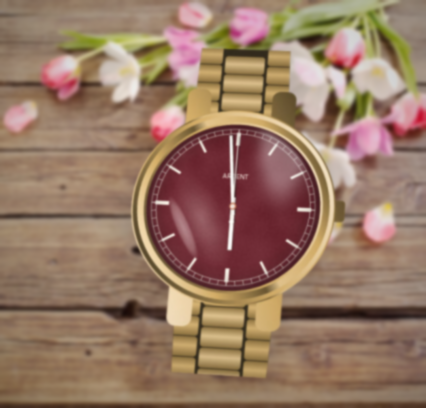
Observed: **5:59:00**
